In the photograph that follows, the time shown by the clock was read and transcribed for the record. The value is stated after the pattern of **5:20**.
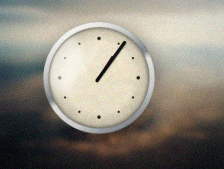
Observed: **1:06**
